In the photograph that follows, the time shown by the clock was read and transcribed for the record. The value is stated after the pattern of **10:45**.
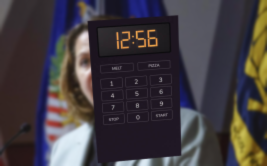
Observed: **12:56**
